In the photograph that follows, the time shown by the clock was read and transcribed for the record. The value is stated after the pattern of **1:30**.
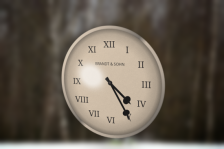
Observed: **4:25**
